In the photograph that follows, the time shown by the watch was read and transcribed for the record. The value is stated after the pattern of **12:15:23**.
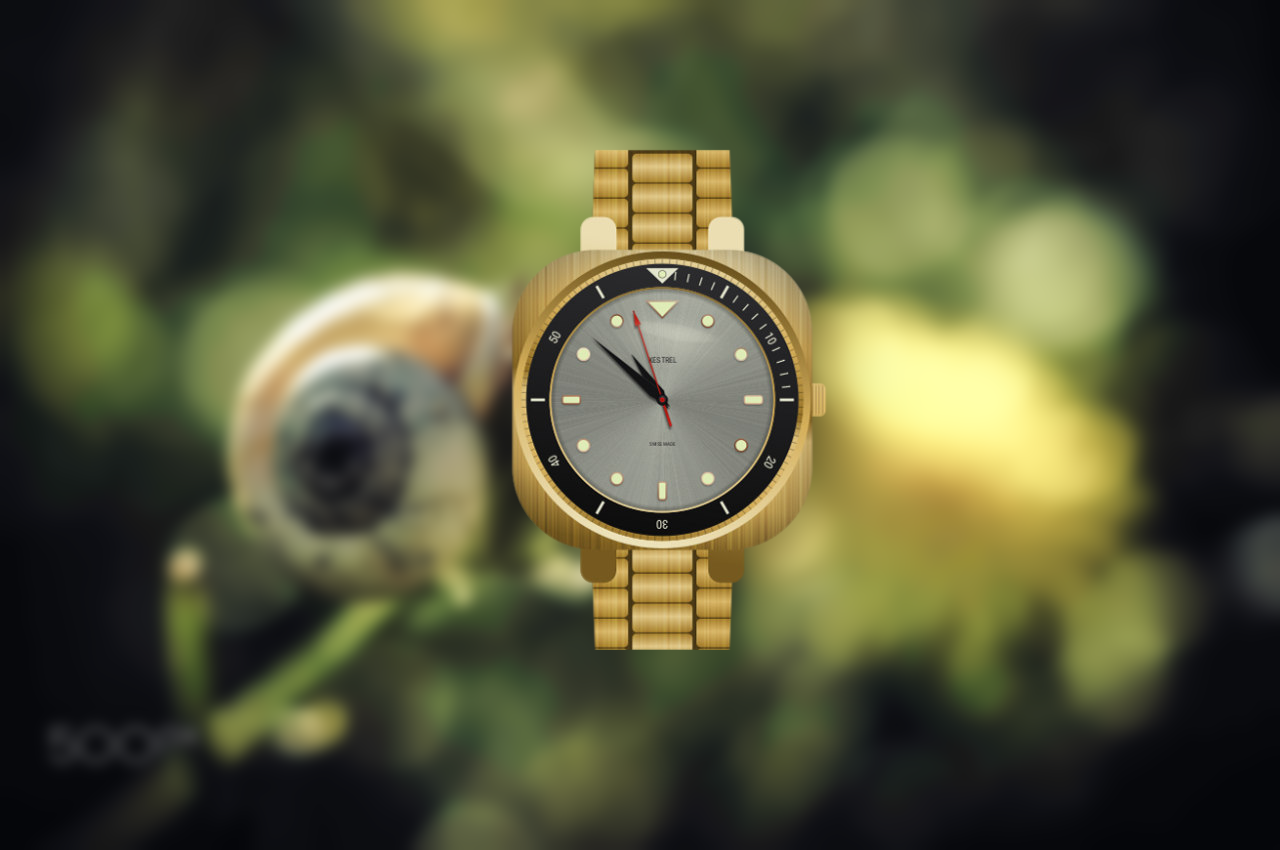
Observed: **10:51:57**
